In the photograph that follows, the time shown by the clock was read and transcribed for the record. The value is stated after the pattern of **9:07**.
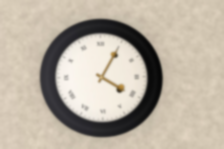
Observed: **4:05**
